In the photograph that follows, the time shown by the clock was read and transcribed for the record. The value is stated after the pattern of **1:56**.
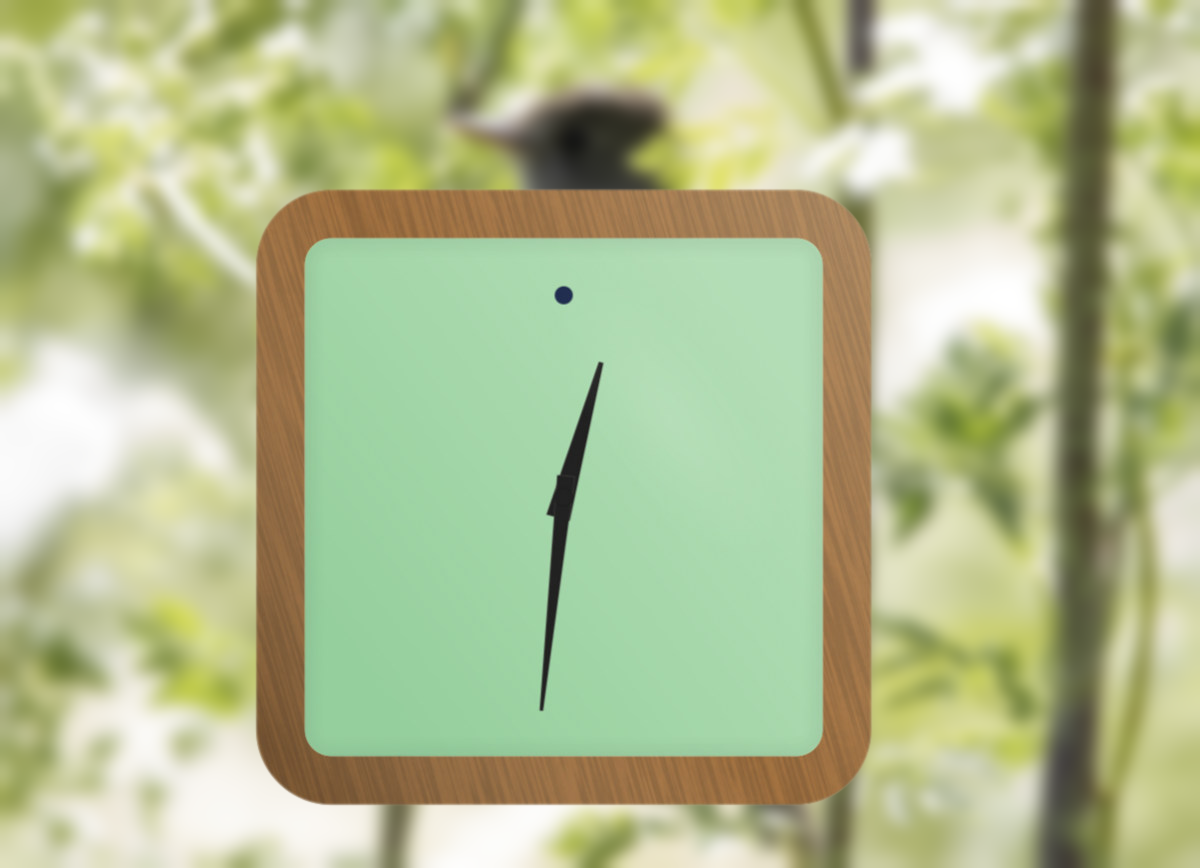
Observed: **12:31**
